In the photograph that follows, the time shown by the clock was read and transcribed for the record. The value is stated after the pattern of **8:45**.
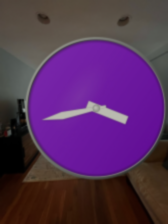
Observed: **3:43**
